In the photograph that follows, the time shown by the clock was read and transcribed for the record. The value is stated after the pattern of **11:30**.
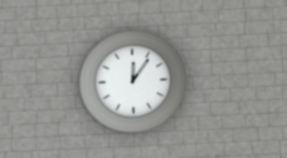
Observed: **12:06**
